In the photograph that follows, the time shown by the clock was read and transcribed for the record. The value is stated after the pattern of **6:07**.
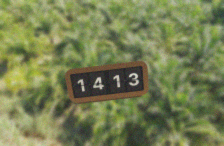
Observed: **14:13**
